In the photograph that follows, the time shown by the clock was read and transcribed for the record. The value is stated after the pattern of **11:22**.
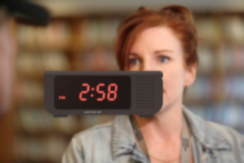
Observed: **2:58**
